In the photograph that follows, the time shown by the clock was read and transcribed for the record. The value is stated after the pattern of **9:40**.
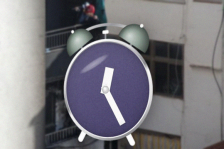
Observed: **12:25**
